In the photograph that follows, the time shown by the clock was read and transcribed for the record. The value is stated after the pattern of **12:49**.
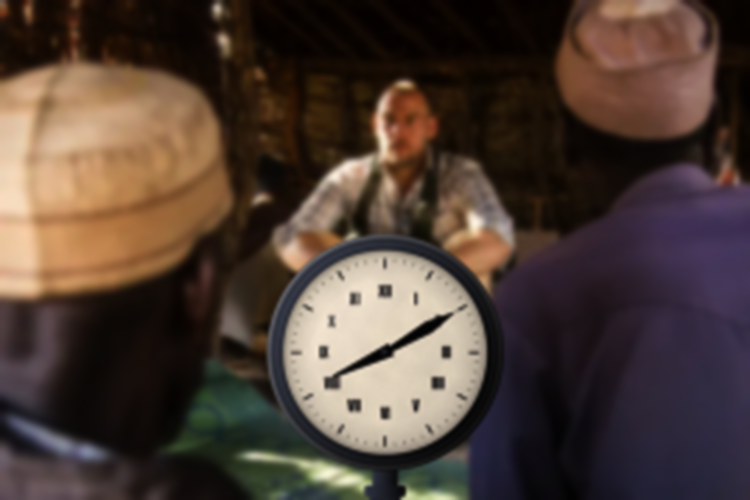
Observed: **8:10**
